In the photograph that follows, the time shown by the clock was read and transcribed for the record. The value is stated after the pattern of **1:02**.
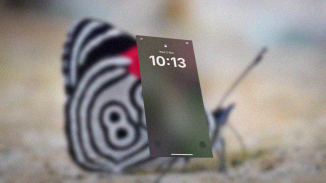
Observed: **10:13**
